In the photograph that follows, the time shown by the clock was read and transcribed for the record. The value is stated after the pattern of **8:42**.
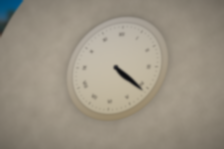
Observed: **4:21**
